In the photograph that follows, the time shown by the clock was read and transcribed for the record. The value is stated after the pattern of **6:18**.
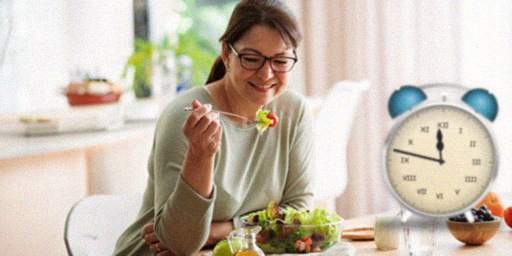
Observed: **11:47**
